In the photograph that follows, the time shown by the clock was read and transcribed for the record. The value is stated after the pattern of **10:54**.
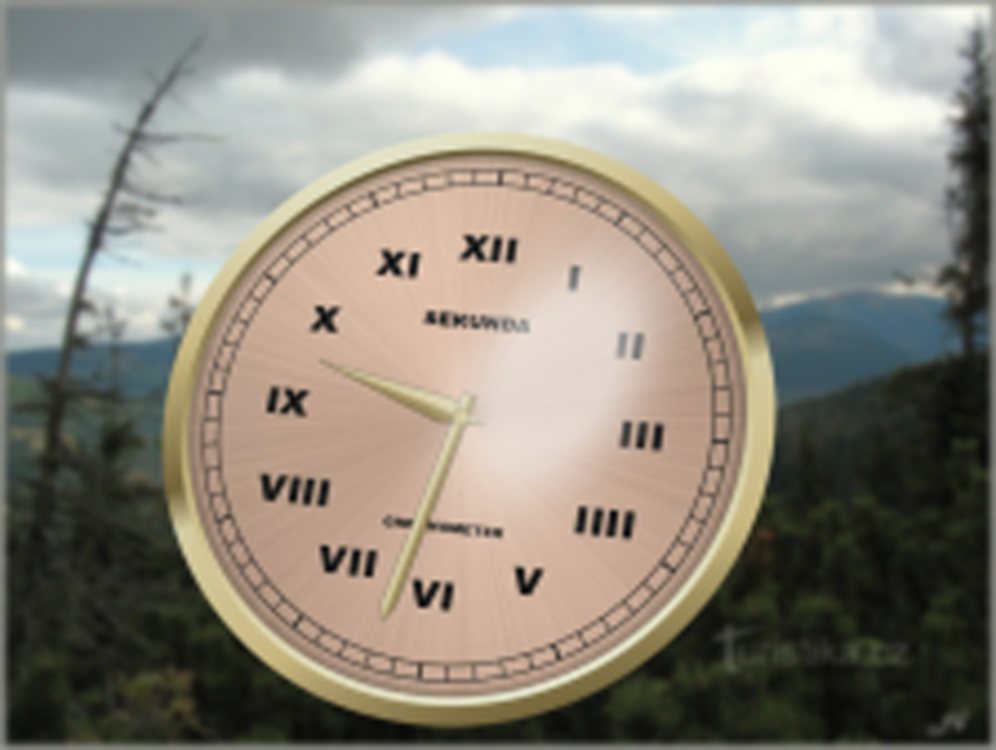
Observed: **9:32**
